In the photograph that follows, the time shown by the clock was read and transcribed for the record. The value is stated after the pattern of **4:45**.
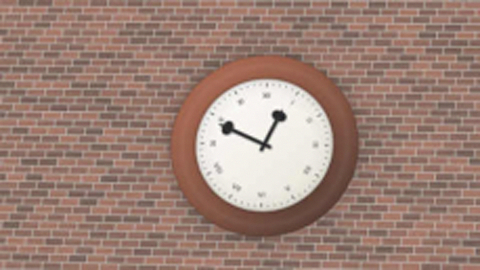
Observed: **12:49**
